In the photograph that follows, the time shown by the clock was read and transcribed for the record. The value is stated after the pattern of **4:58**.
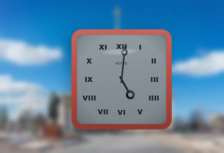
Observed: **5:01**
